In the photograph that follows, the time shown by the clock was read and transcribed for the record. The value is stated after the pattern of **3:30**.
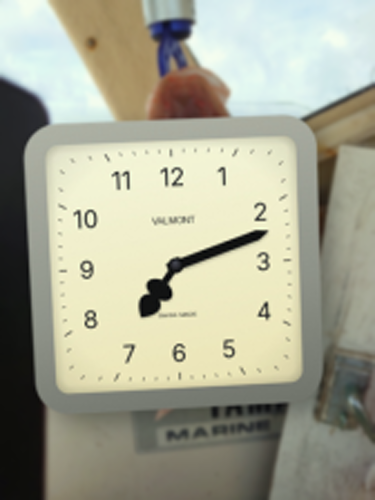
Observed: **7:12**
